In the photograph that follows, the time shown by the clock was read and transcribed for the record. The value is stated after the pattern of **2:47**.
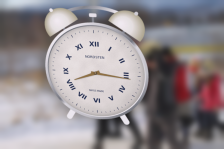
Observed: **8:16**
